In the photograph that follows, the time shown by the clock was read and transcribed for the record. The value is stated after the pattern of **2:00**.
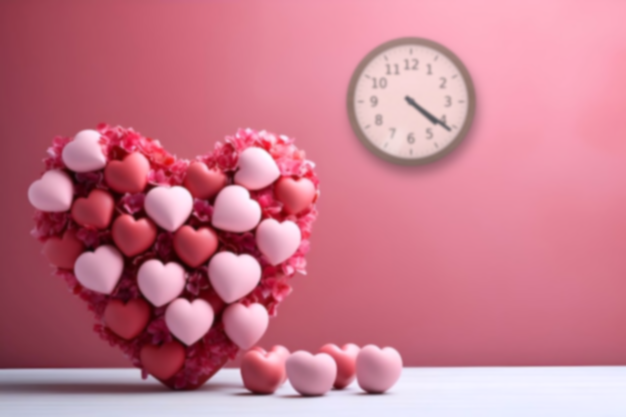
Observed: **4:21**
